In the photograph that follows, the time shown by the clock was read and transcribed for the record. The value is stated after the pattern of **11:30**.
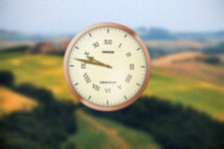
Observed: **9:47**
